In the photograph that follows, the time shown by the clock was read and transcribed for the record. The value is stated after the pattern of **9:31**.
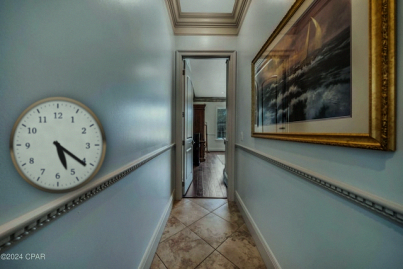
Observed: **5:21**
